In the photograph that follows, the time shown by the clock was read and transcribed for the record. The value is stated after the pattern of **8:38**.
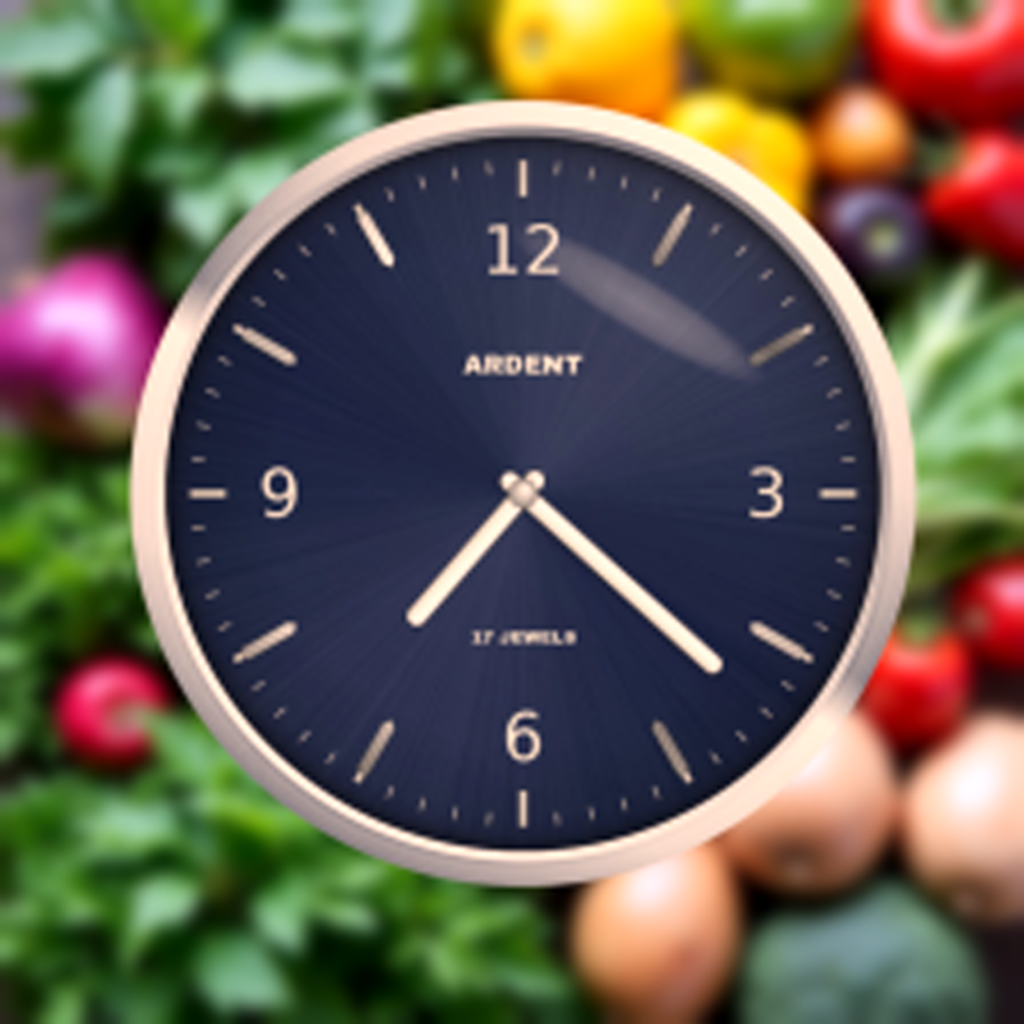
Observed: **7:22**
